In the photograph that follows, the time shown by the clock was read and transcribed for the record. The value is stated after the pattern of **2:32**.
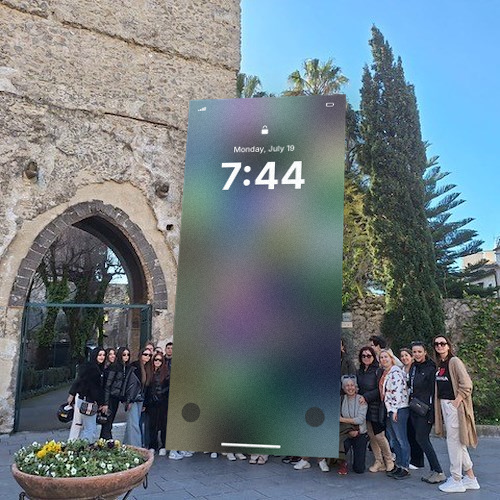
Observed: **7:44**
